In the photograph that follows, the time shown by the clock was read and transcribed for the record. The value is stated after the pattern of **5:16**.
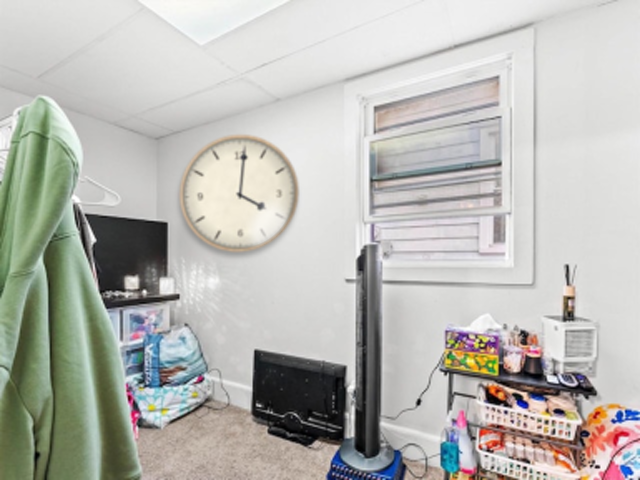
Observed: **4:01**
